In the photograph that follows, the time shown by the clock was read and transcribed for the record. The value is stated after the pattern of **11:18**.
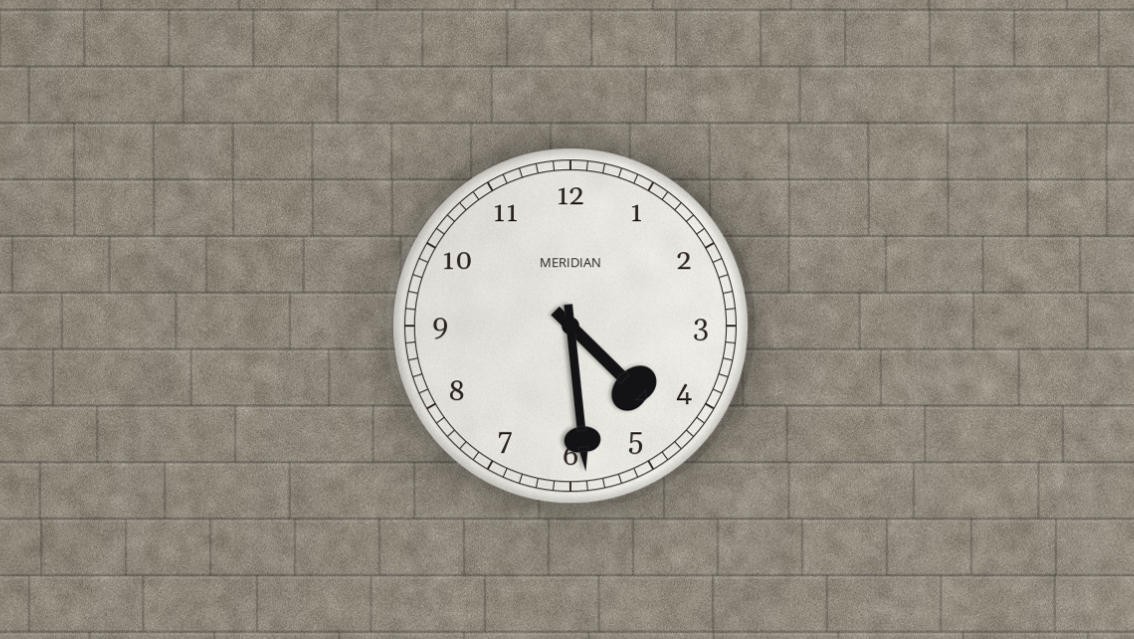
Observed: **4:29**
